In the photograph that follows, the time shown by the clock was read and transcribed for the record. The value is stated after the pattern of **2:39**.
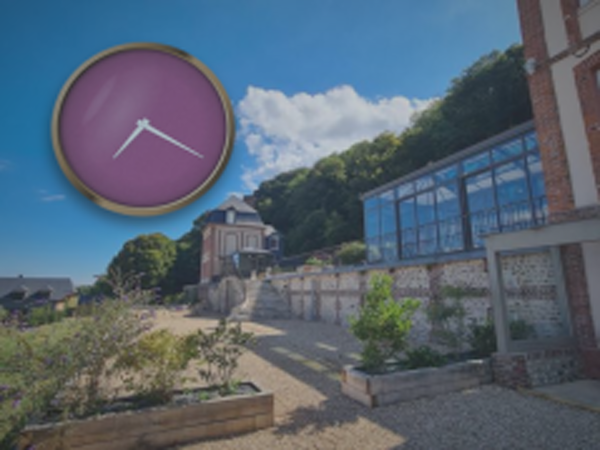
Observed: **7:20**
